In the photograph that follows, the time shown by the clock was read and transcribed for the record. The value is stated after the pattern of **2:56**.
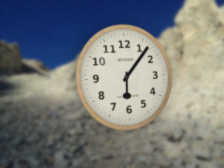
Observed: **6:07**
